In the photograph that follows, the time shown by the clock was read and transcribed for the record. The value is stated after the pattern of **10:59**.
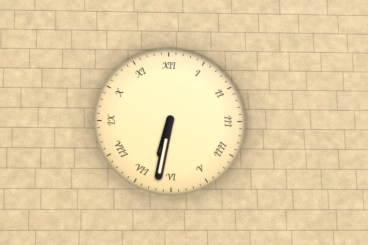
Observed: **6:32**
